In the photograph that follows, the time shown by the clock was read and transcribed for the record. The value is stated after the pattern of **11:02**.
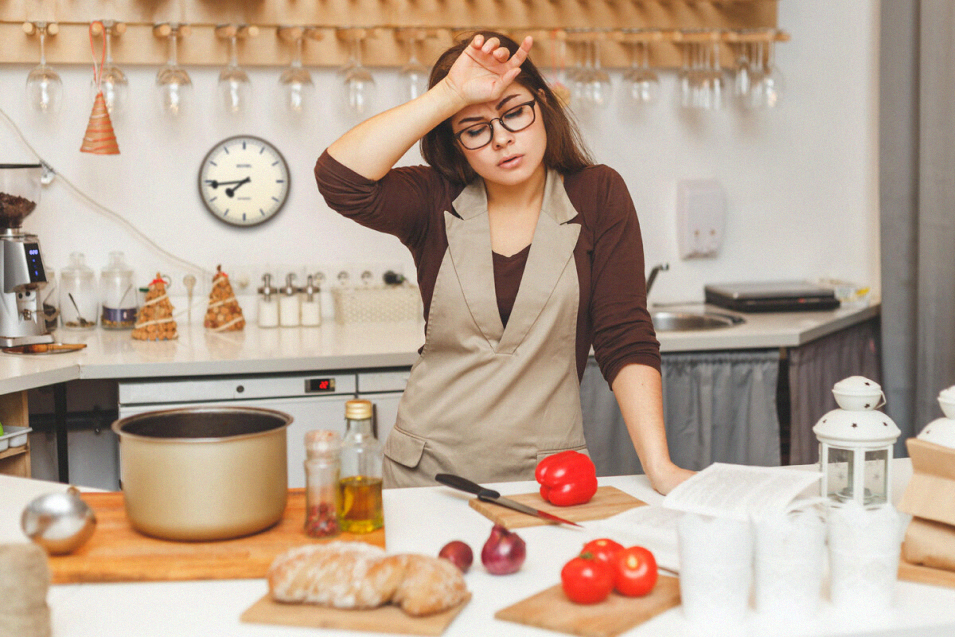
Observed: **7:44**
